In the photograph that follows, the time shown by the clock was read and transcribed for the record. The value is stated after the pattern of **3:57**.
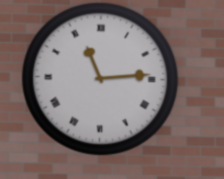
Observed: **11:14**
